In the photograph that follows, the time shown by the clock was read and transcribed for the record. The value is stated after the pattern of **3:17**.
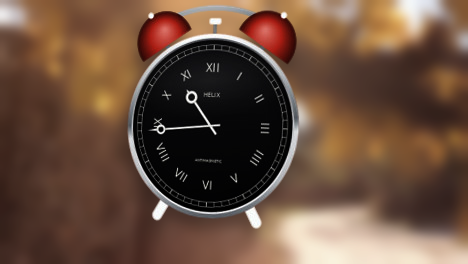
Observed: **10:44**
